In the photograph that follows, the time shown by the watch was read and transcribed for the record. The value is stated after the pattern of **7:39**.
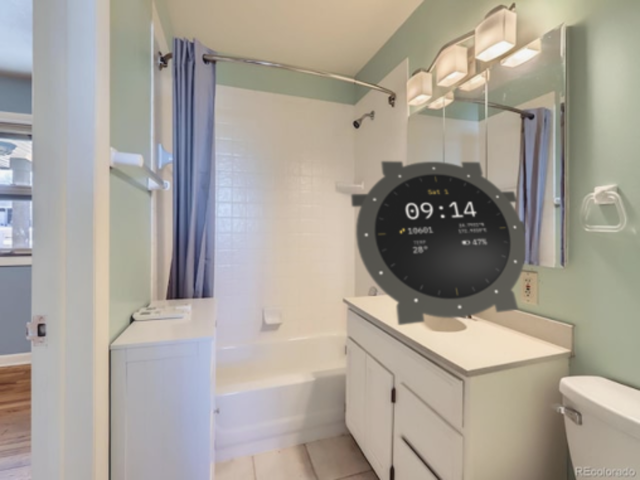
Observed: **9:14**
